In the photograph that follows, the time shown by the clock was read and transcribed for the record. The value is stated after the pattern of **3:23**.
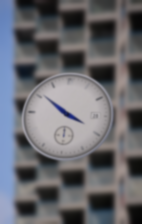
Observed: **3:51**
